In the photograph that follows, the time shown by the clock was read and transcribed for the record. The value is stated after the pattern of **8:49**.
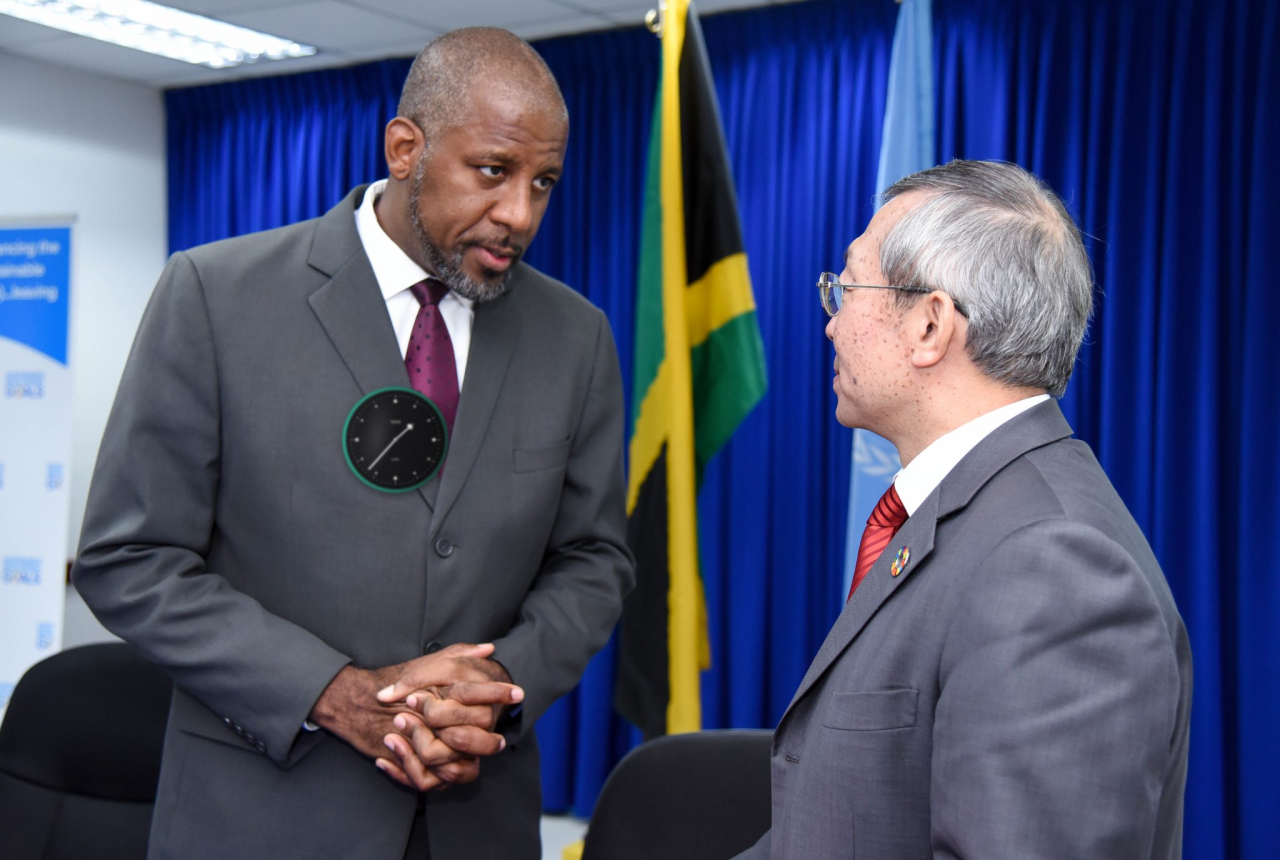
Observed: **1:37**
